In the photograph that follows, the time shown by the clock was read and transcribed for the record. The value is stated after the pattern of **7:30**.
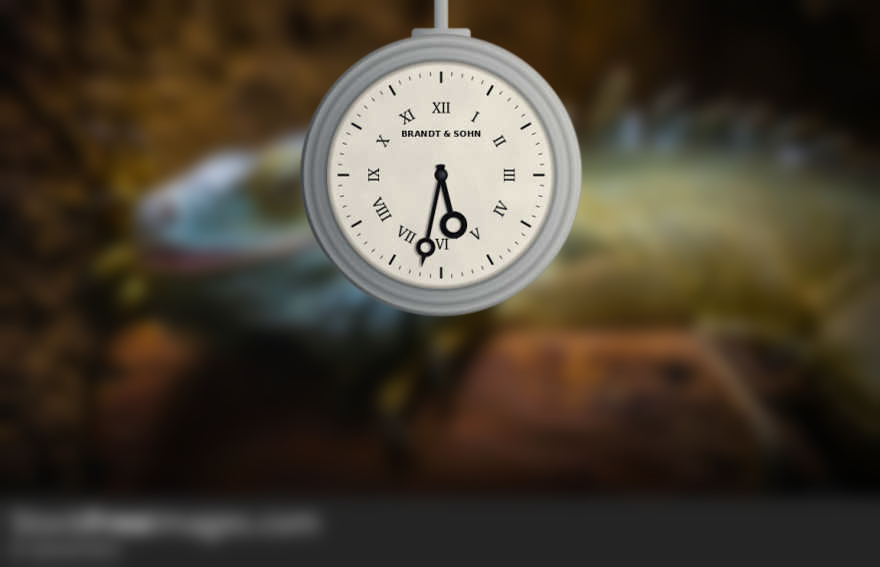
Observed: **5:32**
